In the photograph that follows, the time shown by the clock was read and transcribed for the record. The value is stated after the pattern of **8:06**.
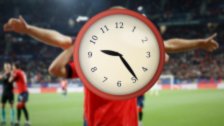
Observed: **9:24**
